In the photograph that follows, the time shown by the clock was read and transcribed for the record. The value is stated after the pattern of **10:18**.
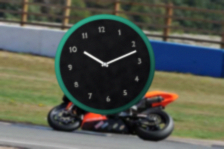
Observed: **10:12**
